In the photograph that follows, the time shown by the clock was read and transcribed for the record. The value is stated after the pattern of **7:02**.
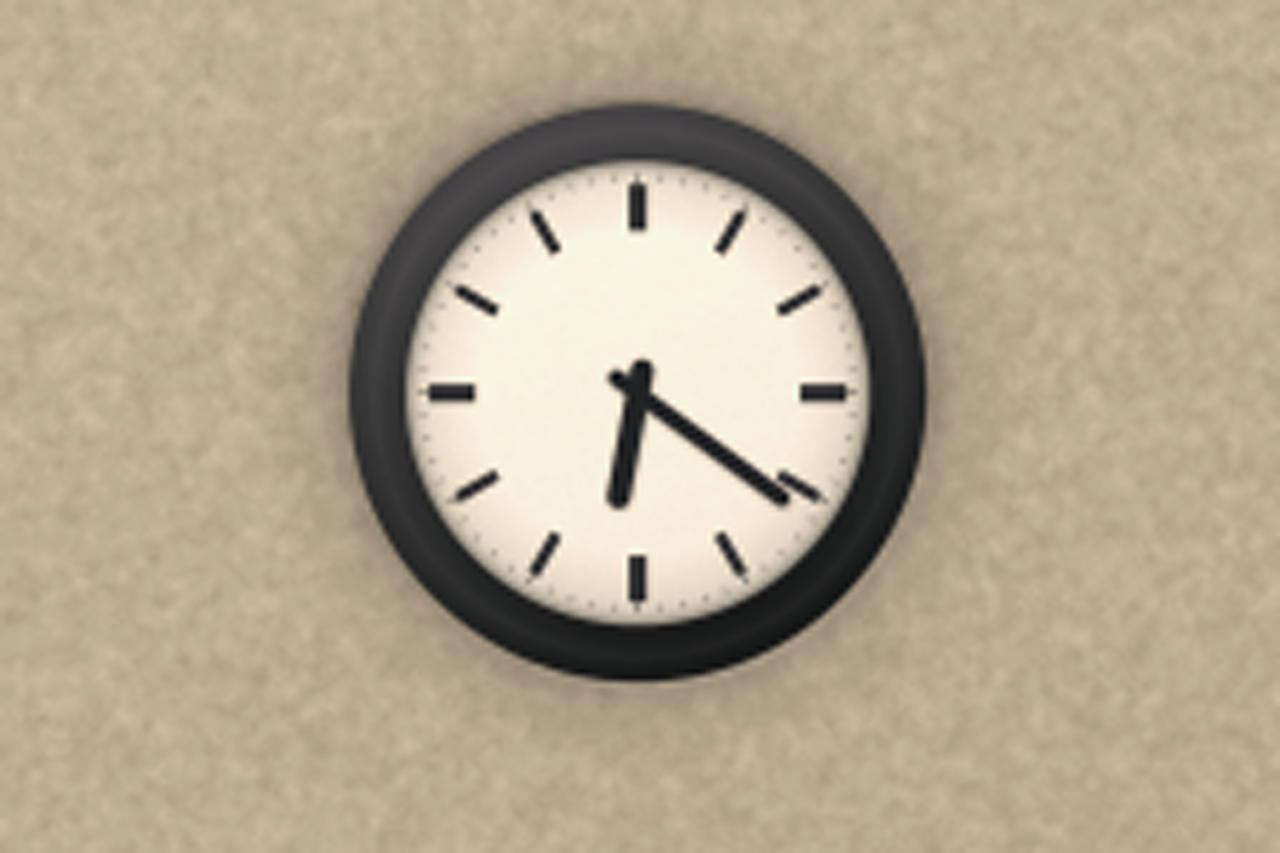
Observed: **6:21**
